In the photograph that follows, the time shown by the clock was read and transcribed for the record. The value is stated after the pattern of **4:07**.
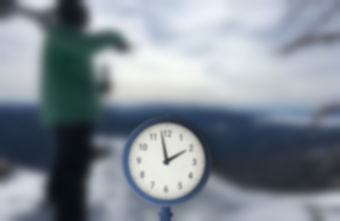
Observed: **1:58**
